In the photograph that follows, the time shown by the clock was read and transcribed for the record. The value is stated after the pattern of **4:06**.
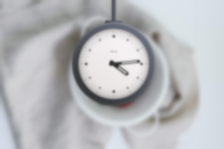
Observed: **4:14**
